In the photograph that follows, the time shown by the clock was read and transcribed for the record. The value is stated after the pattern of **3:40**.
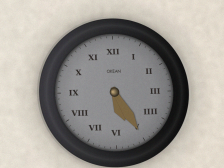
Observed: **5:25**
